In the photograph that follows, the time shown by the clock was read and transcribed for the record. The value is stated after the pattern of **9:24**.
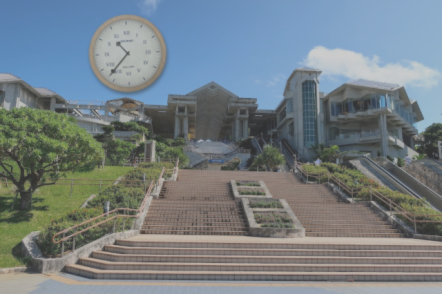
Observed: **10:37**
